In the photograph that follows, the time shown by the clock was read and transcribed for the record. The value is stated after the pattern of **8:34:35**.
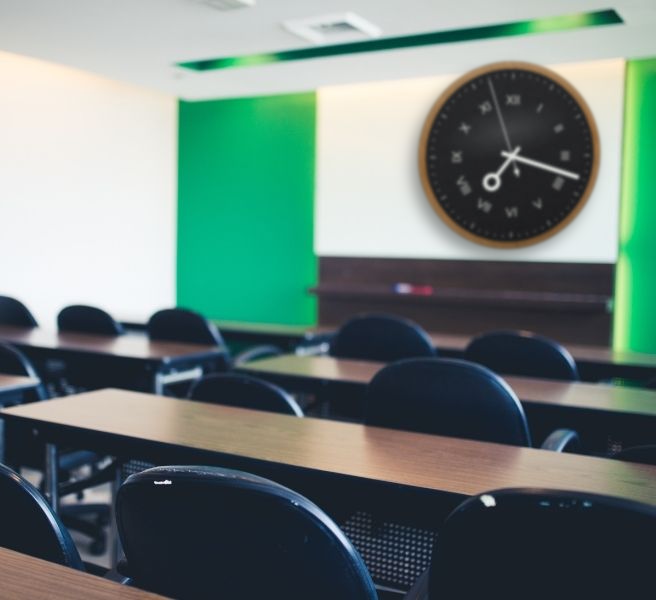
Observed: **7:17:57**
